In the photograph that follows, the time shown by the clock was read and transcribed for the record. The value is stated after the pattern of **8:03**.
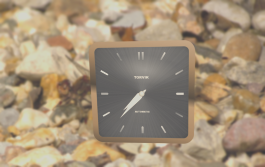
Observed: **7:37**
